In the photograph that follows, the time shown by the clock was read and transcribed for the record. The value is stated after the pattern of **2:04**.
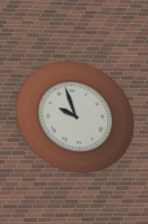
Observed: **9:58**
